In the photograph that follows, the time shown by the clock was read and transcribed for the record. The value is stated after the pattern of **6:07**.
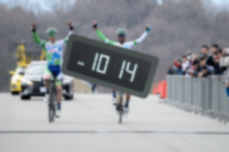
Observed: **10:14**
